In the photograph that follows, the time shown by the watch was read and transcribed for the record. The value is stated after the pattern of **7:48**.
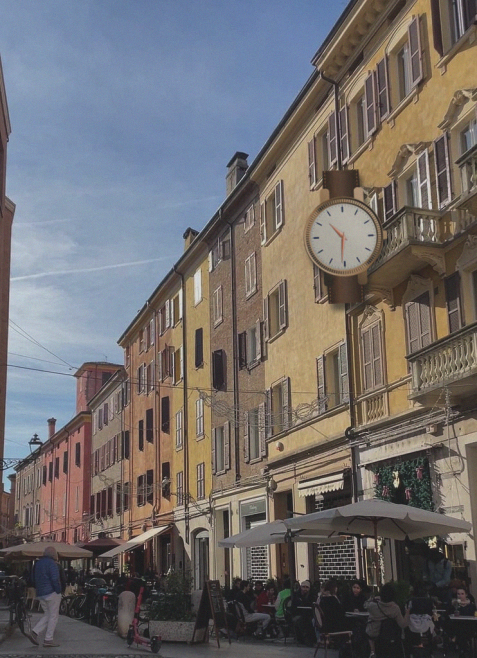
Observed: **10:31**
